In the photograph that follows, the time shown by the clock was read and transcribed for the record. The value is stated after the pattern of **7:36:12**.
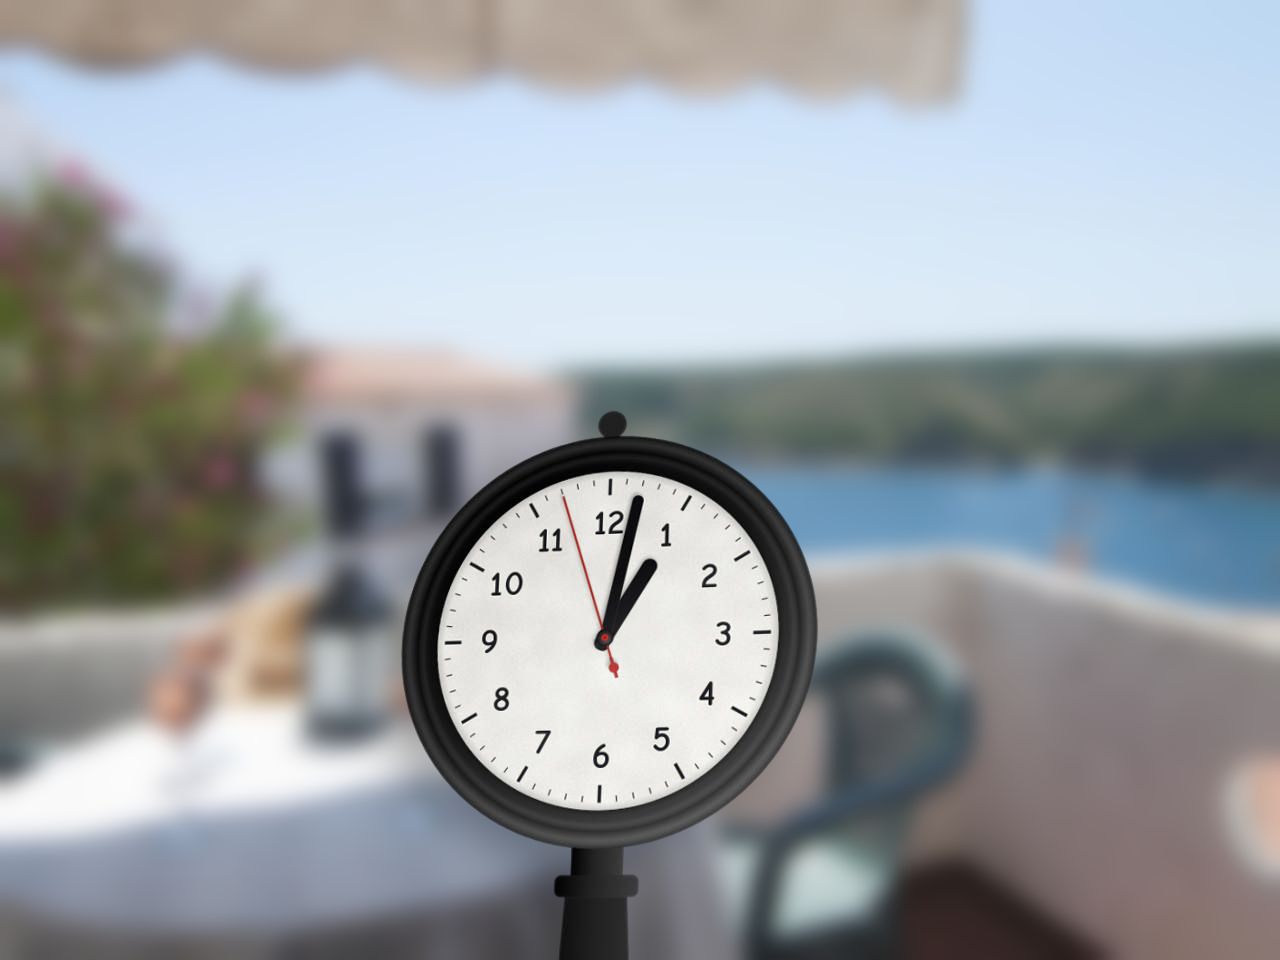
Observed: **1:01:57**
